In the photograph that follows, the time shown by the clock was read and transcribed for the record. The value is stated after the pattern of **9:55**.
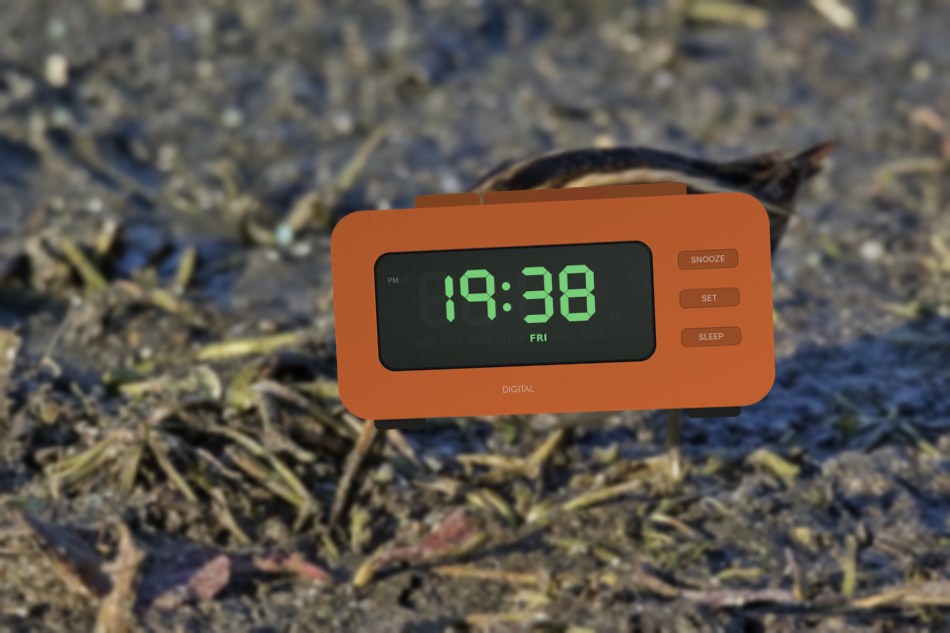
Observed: **19:38**
